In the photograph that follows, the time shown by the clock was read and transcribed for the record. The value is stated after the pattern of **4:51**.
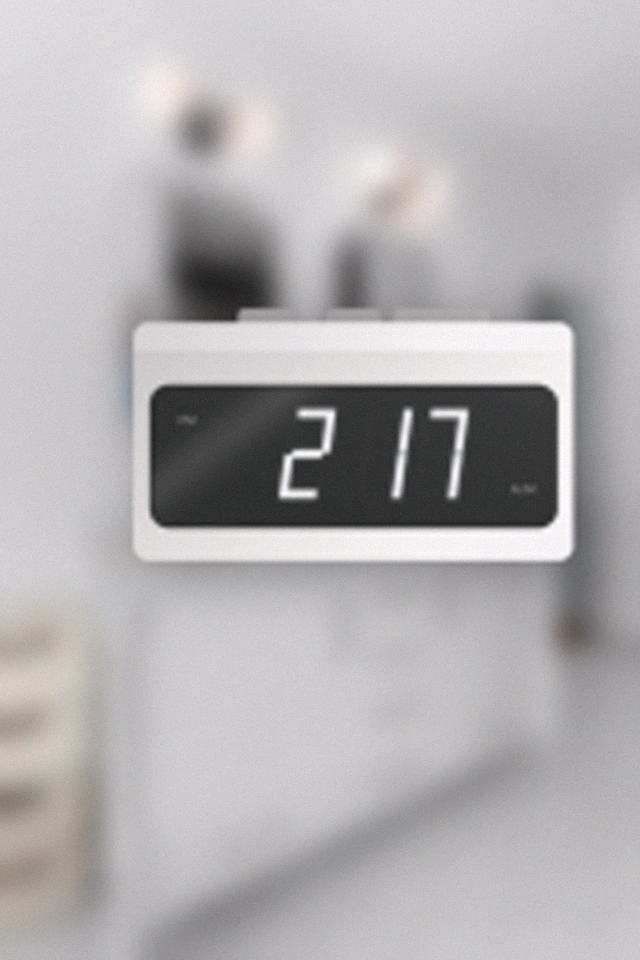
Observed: **2:17**
